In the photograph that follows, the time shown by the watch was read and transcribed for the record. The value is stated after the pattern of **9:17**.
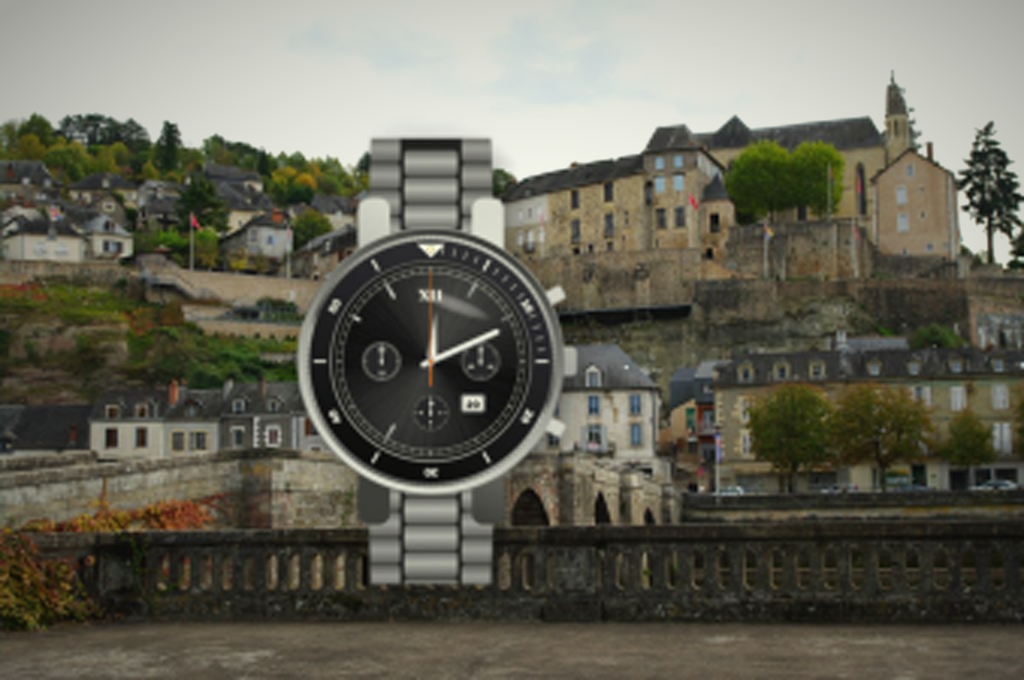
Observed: **12:11**
